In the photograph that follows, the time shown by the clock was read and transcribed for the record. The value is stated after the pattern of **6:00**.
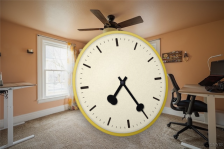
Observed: **7:25**
